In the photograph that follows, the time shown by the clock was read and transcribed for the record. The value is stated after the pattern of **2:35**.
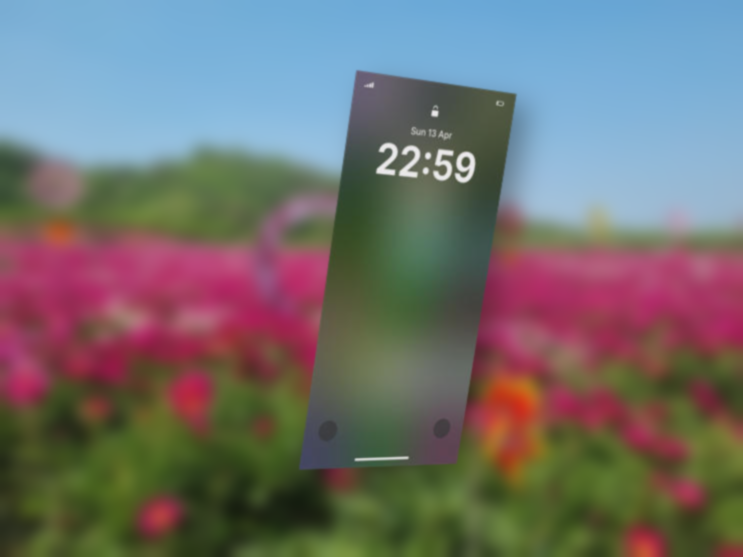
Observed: **22:59**
